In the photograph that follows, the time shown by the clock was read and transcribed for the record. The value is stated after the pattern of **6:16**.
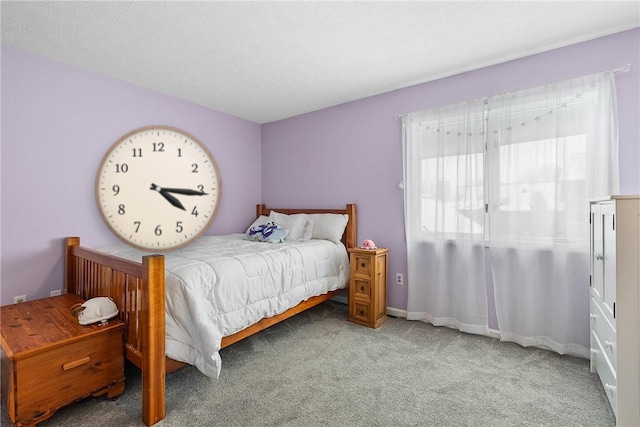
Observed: **4:16**
